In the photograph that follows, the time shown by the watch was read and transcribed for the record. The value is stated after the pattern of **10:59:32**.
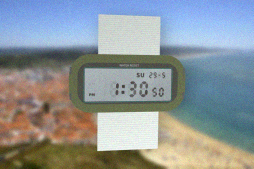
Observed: **1:30:50**
